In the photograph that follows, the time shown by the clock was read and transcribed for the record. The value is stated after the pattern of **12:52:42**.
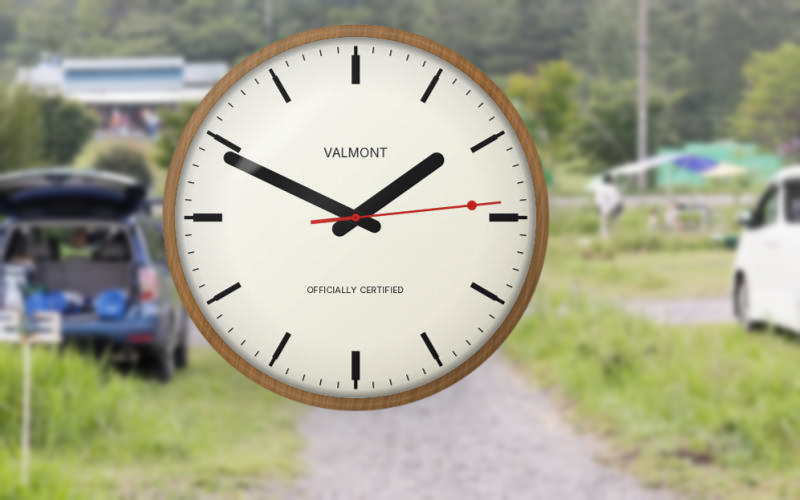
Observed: **1:49:14**
